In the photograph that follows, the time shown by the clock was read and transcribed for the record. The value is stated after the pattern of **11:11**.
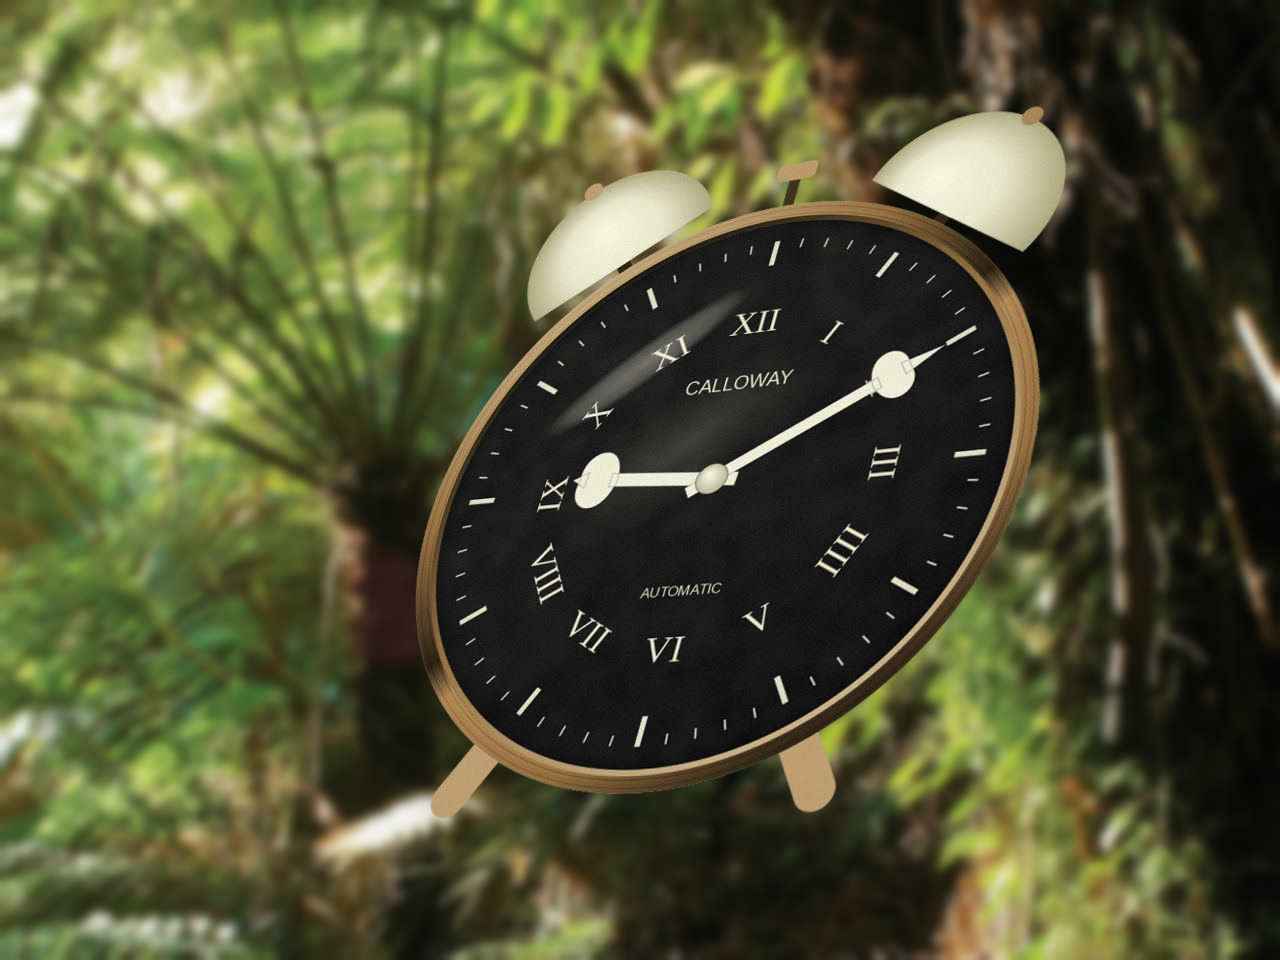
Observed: **9:10**
